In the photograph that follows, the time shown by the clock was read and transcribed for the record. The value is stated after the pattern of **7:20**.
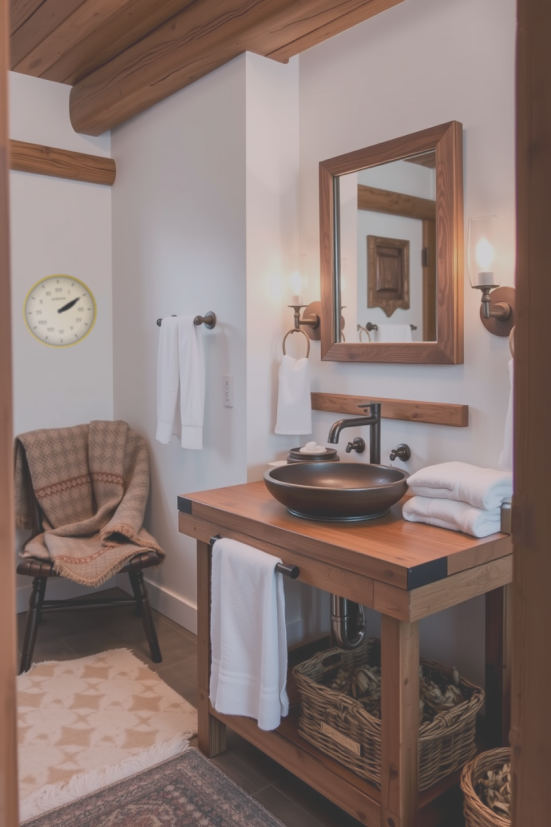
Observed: **2:10**
